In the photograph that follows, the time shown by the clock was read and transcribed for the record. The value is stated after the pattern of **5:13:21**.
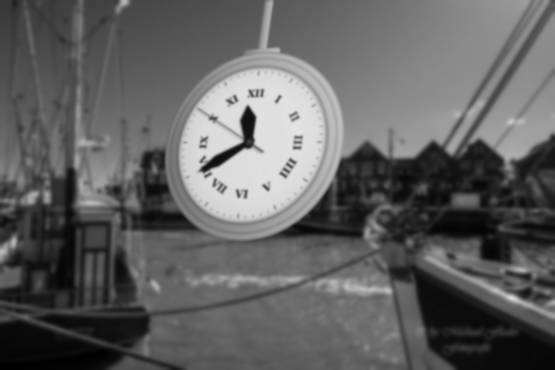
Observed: **11:39:50**
